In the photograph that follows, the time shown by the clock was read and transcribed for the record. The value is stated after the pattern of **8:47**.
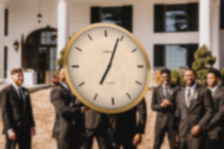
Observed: **7:04**
